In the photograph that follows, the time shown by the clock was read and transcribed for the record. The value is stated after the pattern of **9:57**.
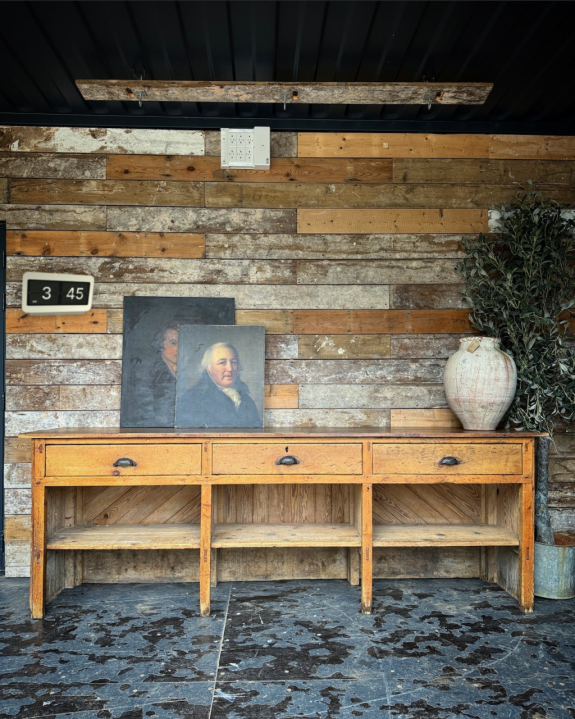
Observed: **3:45**
